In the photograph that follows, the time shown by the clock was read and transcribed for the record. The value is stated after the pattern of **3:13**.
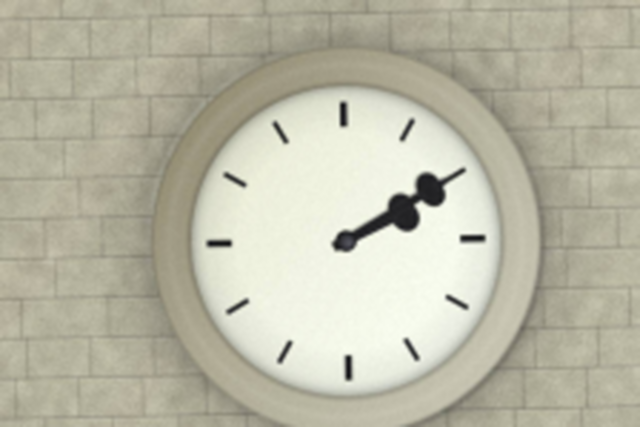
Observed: **2:10**
